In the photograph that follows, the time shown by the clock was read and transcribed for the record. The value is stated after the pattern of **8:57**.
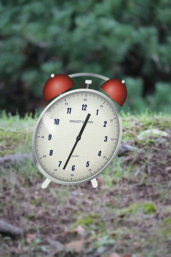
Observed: **12:33**
